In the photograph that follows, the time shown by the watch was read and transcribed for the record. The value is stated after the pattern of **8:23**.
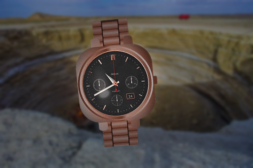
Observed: **10:41**
